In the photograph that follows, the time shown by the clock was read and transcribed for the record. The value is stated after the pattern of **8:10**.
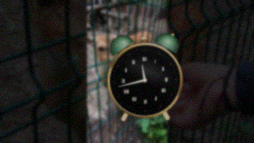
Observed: **11:43**
